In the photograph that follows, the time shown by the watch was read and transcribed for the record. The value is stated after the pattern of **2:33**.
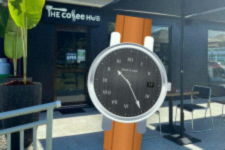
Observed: **10:25**
